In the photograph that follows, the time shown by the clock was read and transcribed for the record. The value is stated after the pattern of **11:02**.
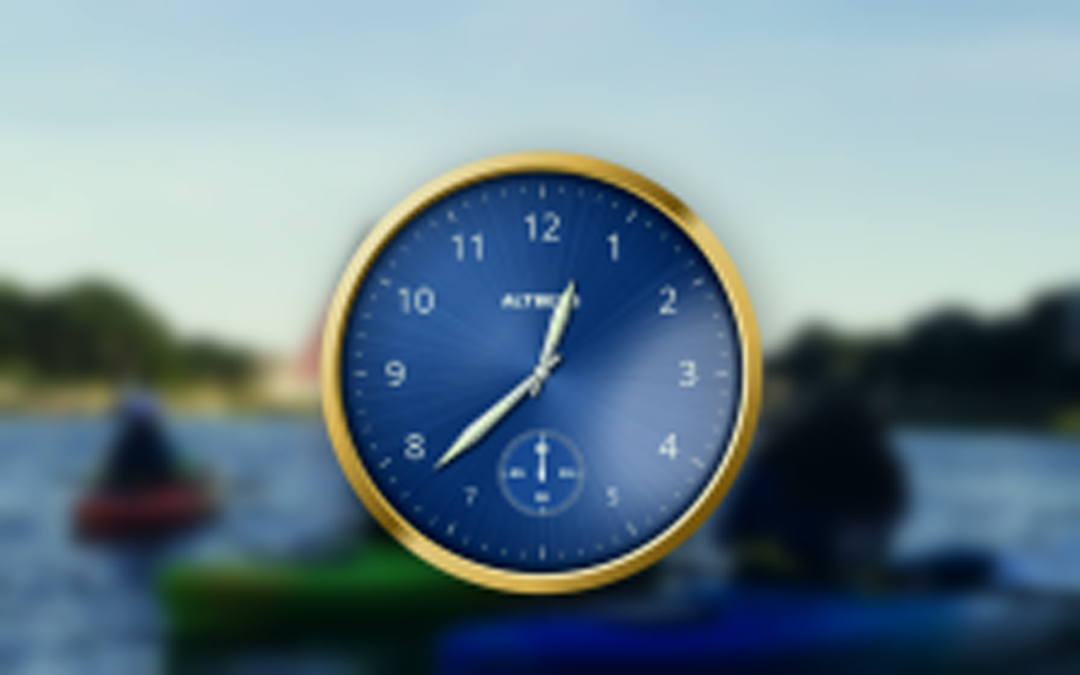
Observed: **12:38**
